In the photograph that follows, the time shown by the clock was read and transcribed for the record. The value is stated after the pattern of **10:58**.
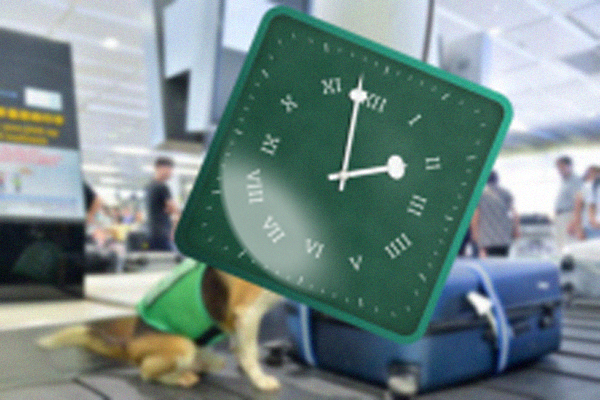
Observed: **1:58**
